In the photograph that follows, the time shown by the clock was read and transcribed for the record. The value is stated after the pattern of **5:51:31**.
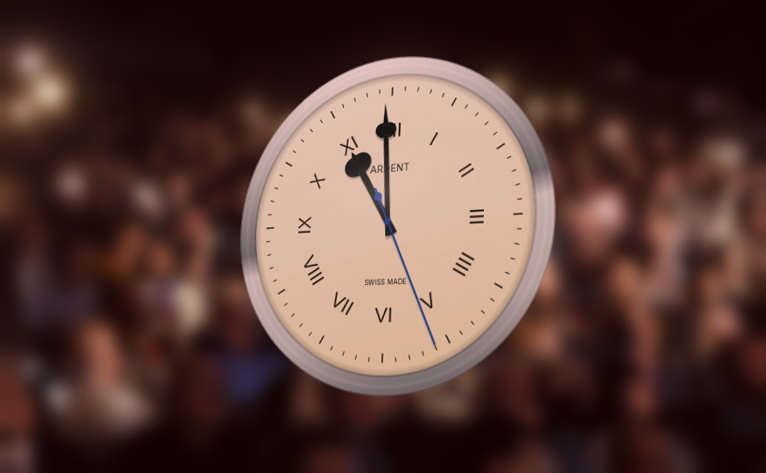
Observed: **10:59:26**
